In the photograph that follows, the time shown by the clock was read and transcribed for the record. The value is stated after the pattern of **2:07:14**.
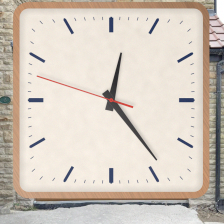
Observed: **12:23:48**
